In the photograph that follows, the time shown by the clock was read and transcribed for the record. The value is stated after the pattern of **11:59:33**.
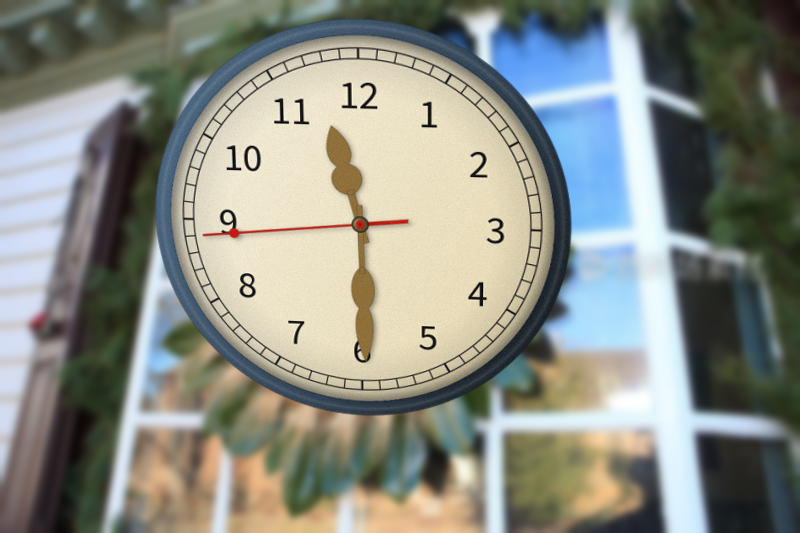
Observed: **11:29:44**
